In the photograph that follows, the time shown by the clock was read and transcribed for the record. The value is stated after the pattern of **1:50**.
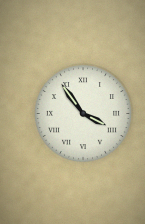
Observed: **3:54**
